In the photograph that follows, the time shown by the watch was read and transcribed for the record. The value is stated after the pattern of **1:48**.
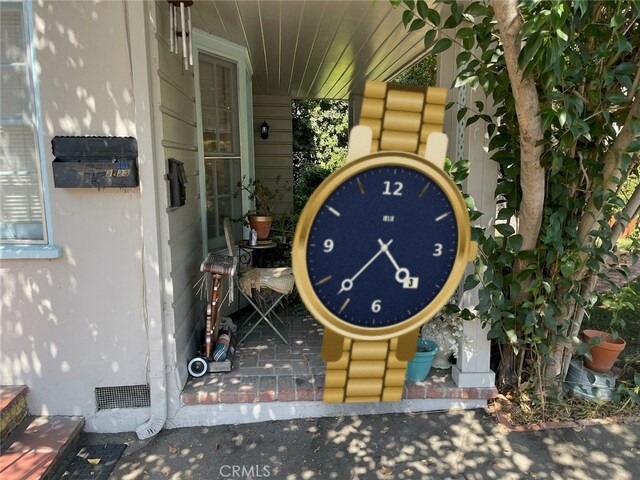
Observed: **4:37**
